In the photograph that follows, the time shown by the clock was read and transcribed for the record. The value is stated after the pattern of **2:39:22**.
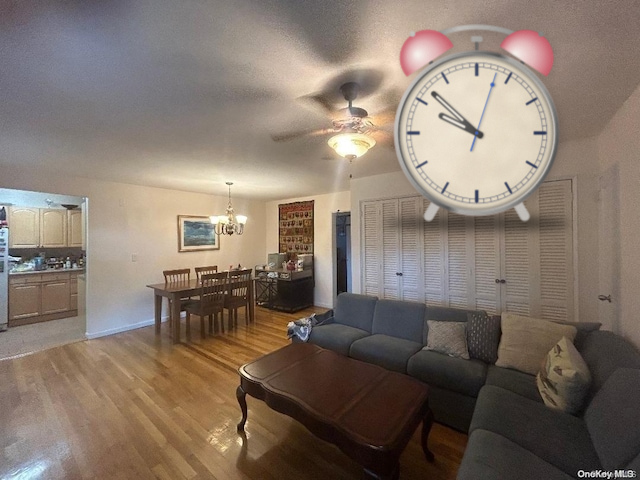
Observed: **9:52:03**
